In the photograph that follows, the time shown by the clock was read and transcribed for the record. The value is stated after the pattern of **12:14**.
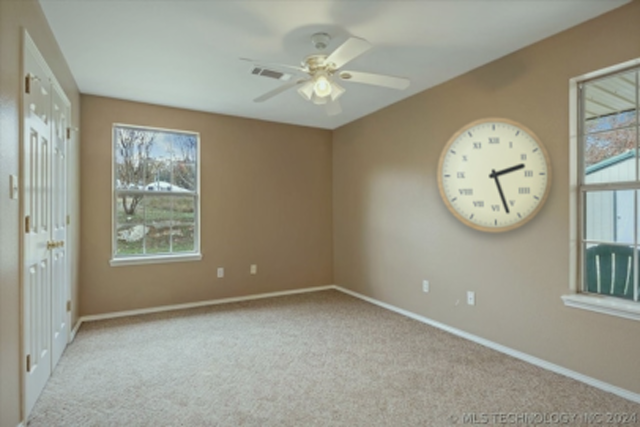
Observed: **2:27**
